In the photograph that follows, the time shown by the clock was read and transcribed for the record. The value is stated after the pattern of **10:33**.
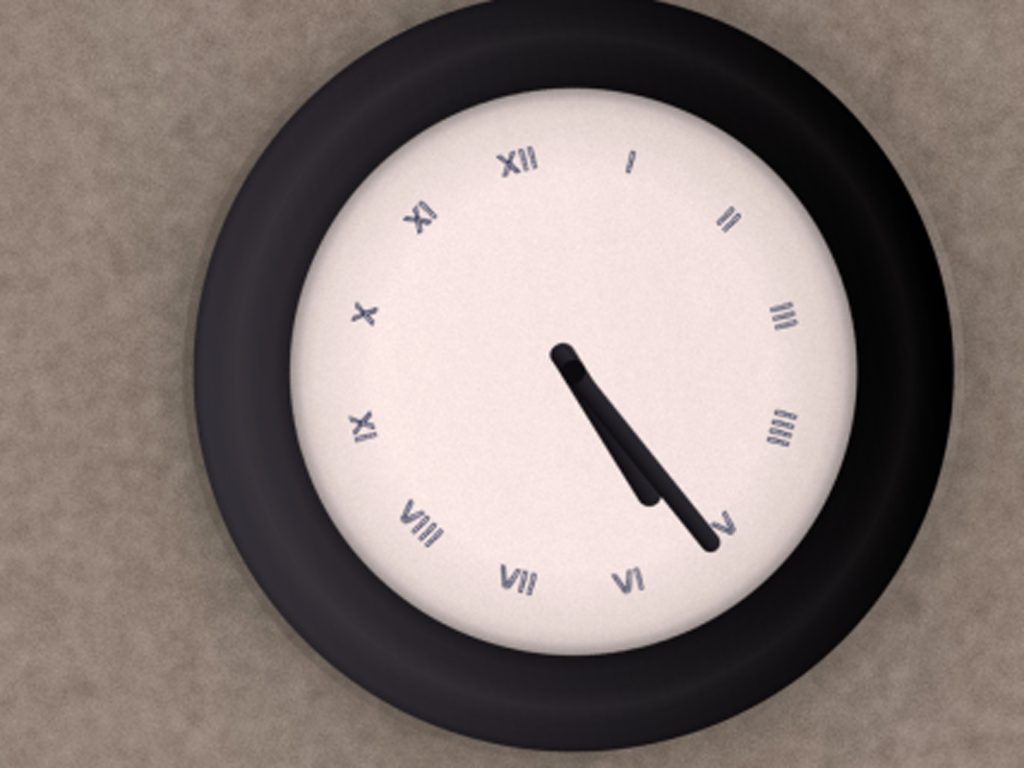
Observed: **5:26**
